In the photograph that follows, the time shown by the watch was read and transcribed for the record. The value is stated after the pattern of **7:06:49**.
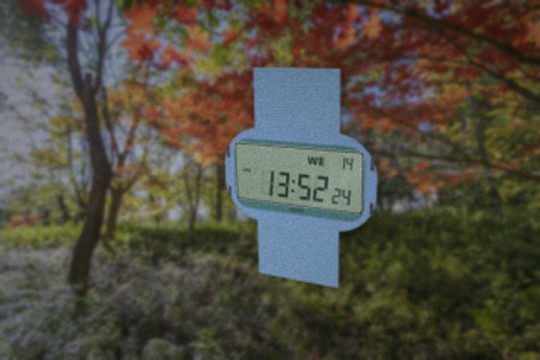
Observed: **13:52:24**
